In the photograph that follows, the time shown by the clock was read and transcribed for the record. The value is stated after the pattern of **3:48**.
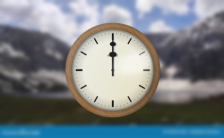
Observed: **12:00**
